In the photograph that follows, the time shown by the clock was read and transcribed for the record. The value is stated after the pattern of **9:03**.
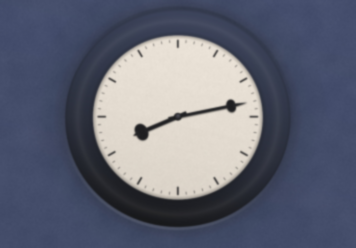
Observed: **8:13**
